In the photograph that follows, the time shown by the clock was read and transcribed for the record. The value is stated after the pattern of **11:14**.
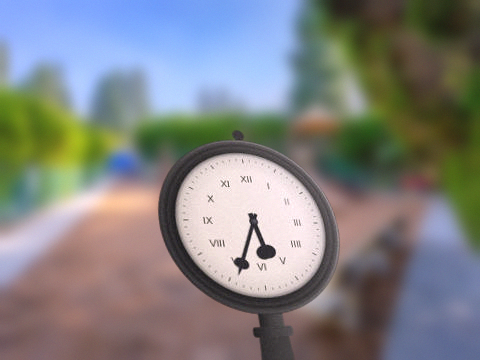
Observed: **5:34**
